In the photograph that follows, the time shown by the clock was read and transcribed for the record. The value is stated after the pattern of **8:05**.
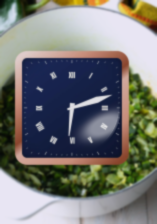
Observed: **6:12**
